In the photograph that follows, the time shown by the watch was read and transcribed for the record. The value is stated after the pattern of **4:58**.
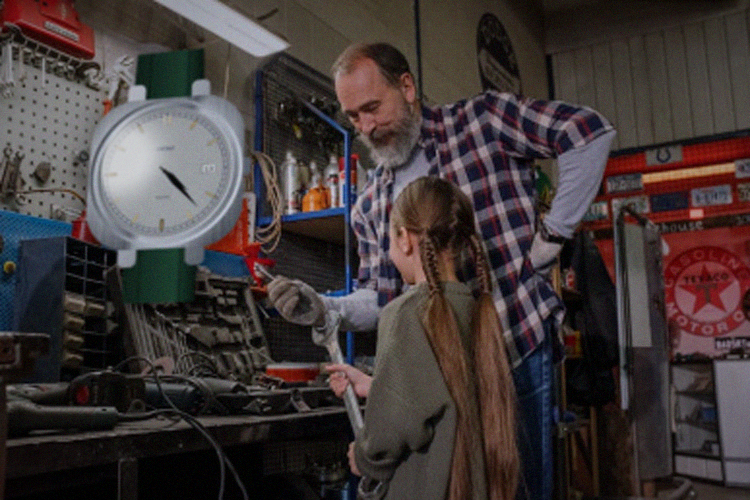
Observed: **4:23**
